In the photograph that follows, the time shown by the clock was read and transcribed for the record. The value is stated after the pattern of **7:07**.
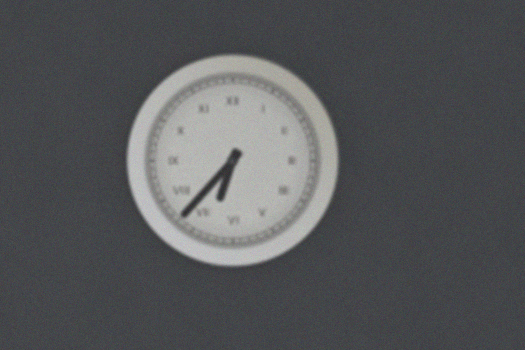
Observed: **6:37**
